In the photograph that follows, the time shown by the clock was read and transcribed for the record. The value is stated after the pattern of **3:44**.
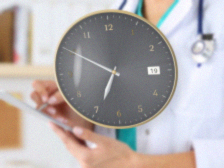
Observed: **6:50**
